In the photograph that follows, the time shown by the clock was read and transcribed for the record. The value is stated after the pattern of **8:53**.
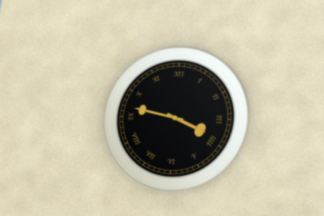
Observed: **3:47**
